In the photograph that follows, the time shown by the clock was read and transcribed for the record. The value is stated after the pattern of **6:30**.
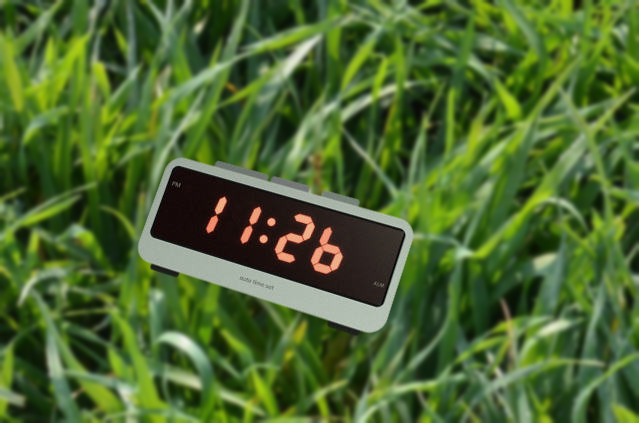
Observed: **11:26**
